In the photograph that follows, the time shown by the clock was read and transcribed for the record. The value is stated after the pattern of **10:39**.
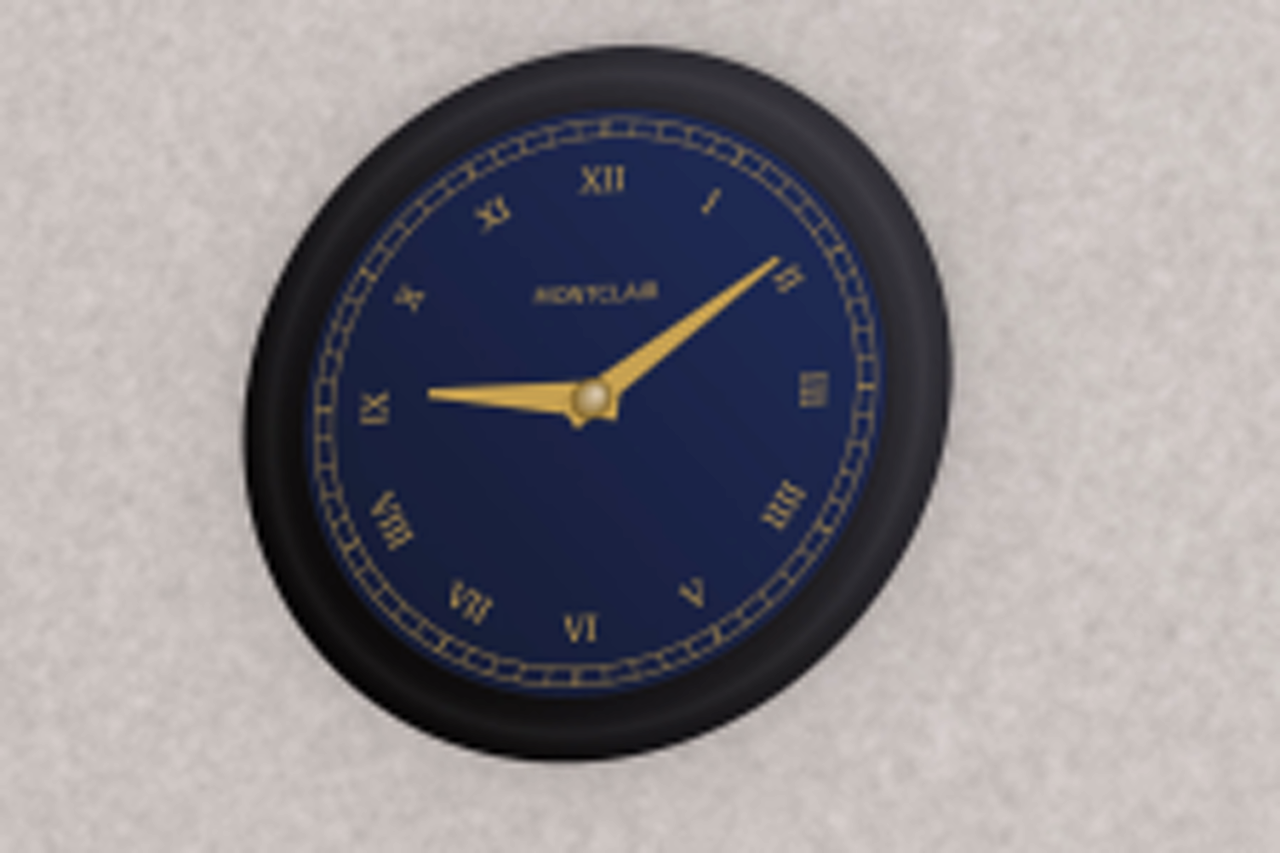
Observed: **9:09**
